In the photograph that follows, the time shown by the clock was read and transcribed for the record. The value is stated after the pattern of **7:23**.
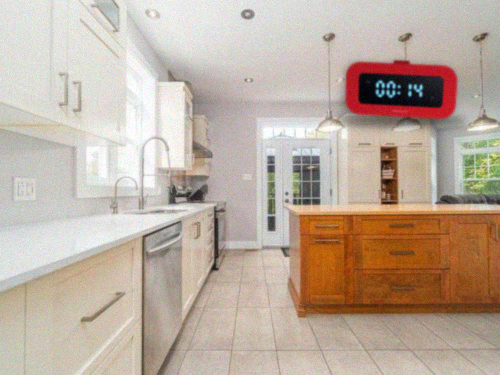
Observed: **0:14**
